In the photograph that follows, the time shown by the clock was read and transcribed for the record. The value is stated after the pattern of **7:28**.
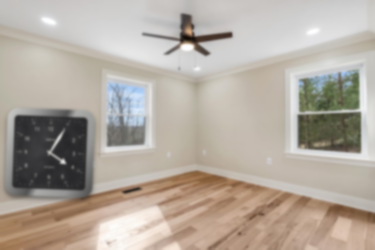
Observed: **4:05**
